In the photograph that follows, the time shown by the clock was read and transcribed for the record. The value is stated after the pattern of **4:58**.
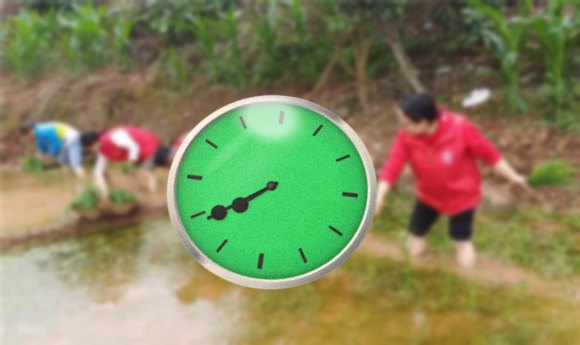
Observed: **7:39**
